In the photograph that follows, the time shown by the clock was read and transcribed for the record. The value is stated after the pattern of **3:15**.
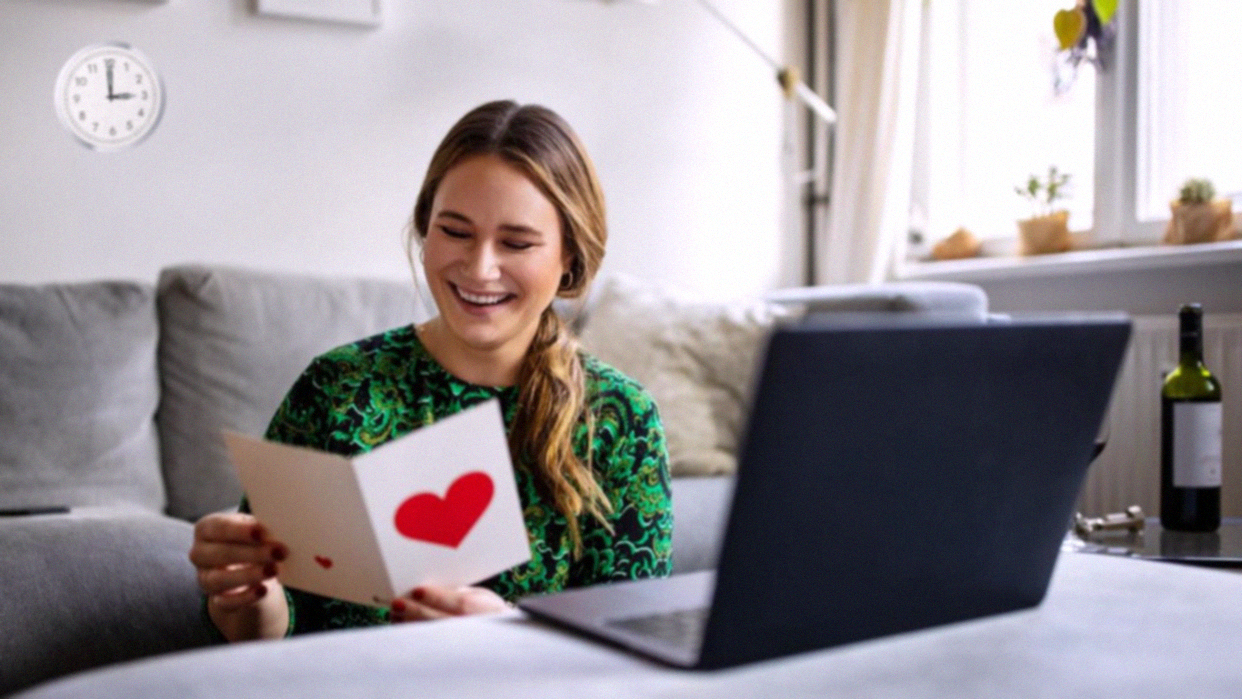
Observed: **3:00**
